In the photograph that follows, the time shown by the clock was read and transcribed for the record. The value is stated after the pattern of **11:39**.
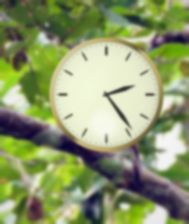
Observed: **2:24**
